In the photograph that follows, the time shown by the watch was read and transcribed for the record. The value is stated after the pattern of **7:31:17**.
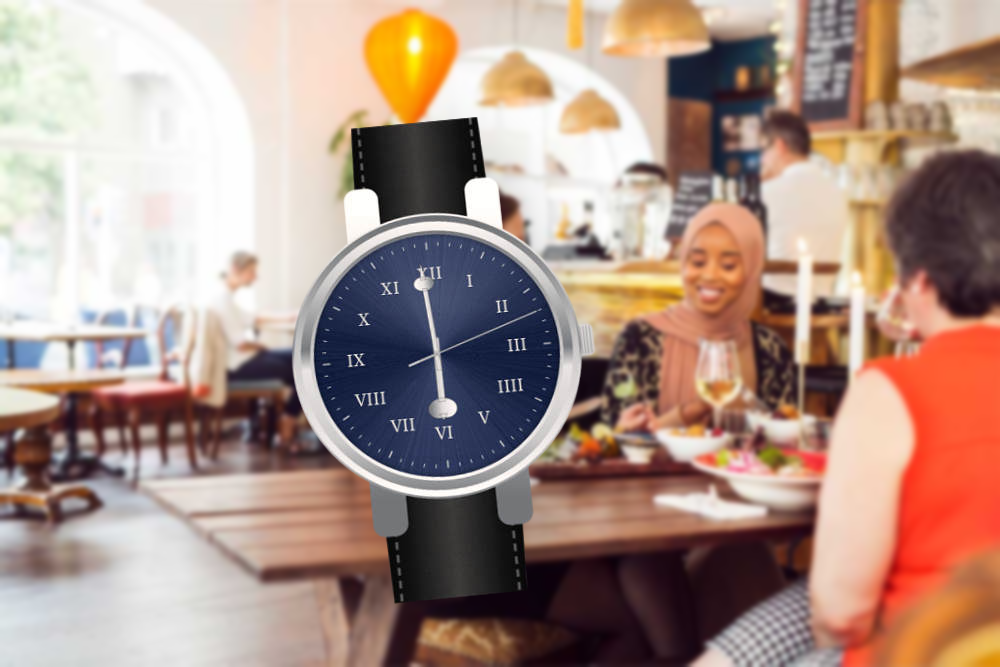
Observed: **5:59:12**
